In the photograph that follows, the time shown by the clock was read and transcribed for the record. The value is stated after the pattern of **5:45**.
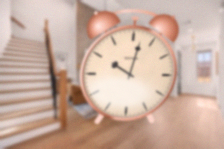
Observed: **10:02**
